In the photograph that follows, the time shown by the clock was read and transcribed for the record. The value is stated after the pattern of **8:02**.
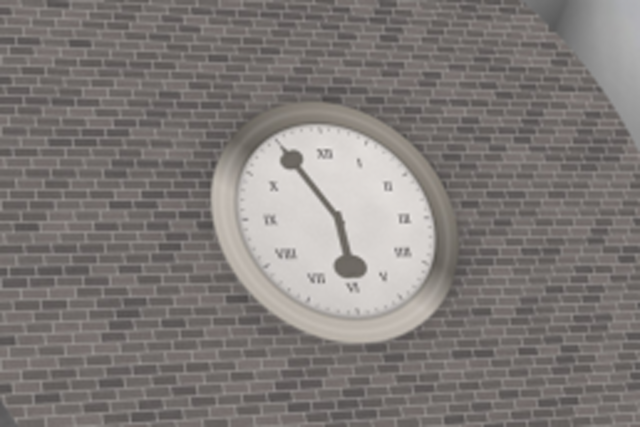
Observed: **5:55**
